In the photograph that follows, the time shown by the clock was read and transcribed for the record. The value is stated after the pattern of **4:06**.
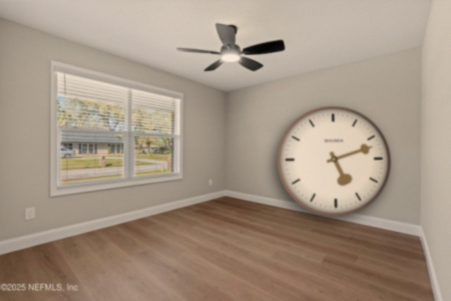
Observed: **5:12**
